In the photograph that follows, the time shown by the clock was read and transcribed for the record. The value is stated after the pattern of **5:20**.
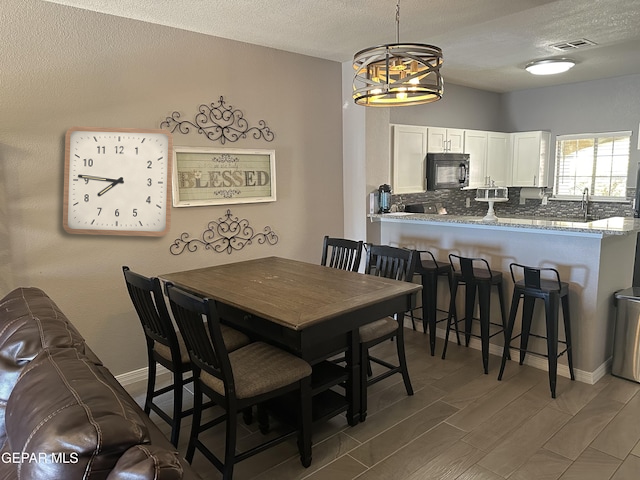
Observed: **7:46**
